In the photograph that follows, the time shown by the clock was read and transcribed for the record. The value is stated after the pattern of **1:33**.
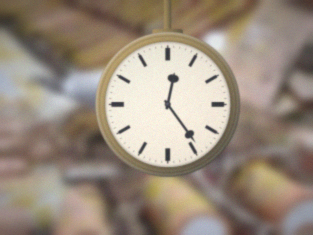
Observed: **12:24**
